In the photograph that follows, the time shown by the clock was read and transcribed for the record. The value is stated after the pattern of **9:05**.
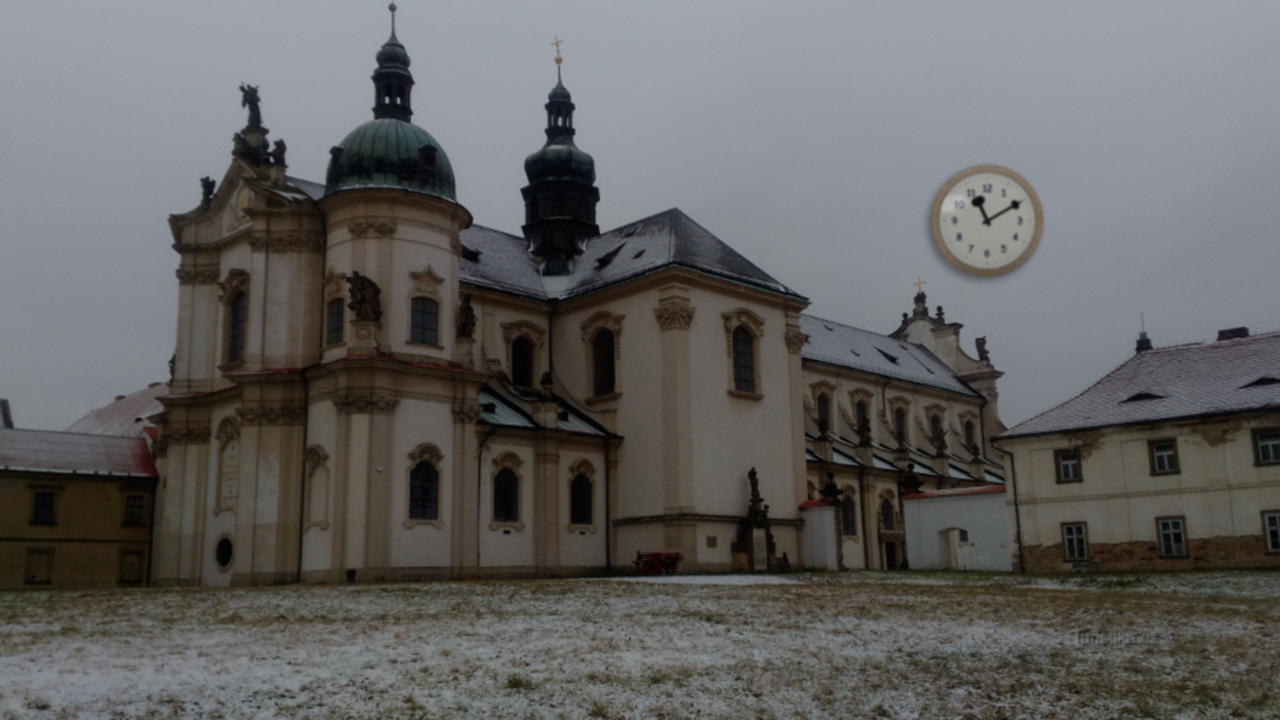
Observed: **11:10**
